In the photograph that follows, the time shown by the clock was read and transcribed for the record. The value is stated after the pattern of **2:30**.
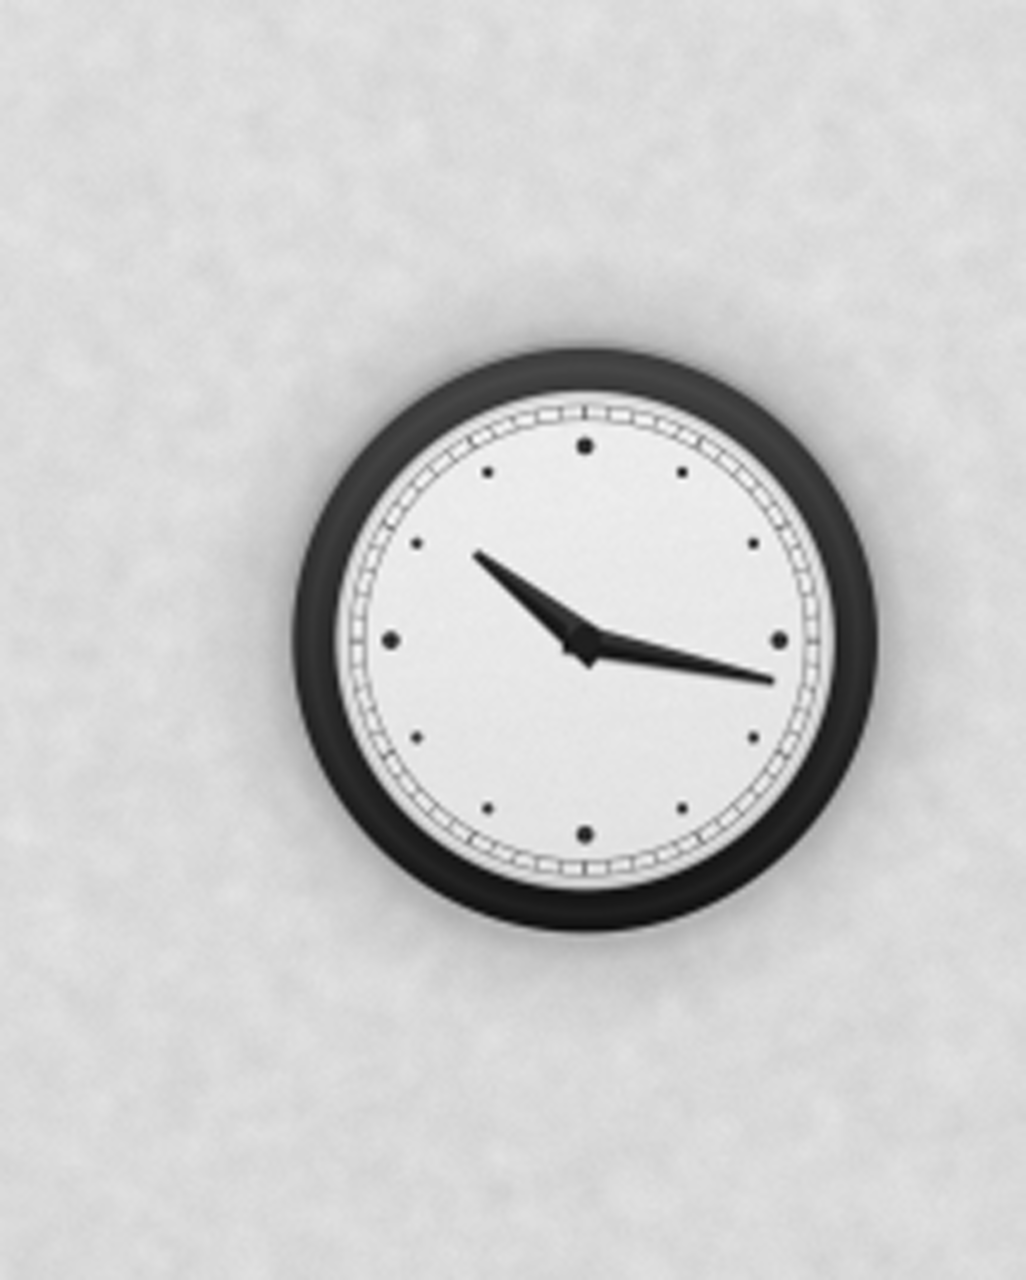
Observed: **10:17**
